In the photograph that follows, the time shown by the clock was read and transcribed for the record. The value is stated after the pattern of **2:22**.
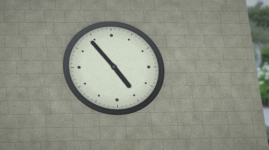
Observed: **4:54**
